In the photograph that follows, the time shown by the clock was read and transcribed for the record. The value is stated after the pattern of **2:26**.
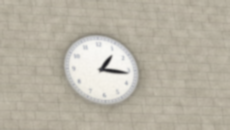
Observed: **1:16**
